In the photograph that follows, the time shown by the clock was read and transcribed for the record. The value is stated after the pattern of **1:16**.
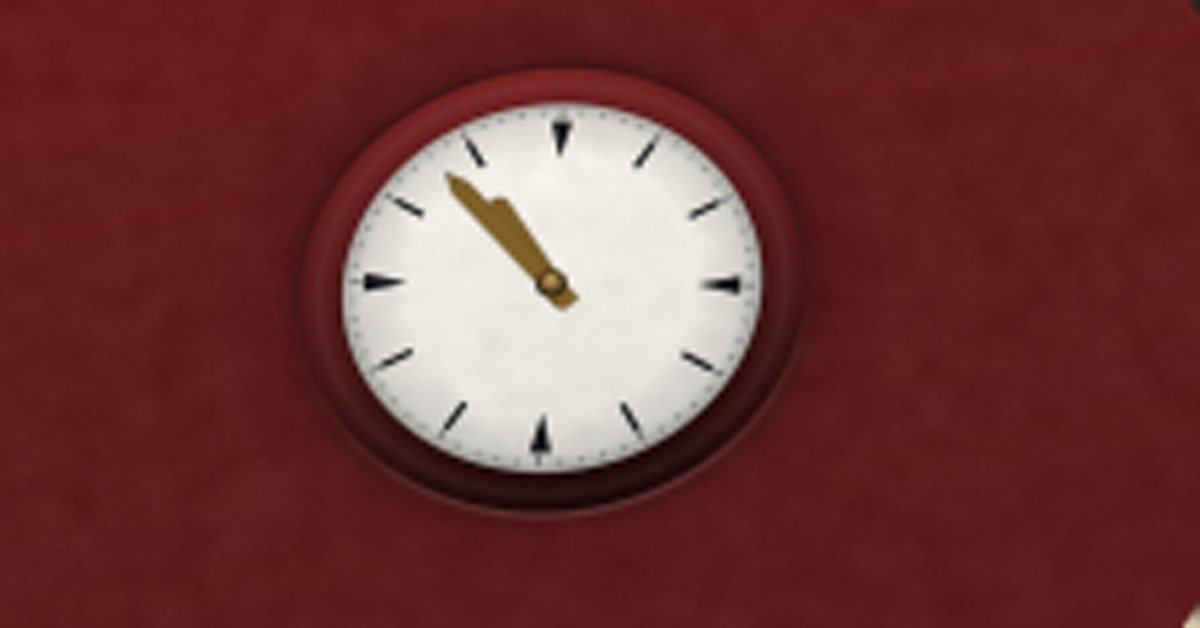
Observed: **10:53**
